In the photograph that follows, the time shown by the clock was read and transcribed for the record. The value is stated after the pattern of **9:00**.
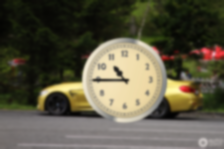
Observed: **10:45**
